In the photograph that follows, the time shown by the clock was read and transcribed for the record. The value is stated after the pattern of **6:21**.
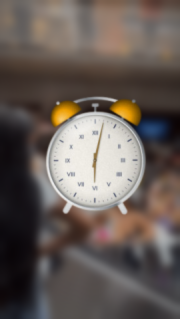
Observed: **6:02**
